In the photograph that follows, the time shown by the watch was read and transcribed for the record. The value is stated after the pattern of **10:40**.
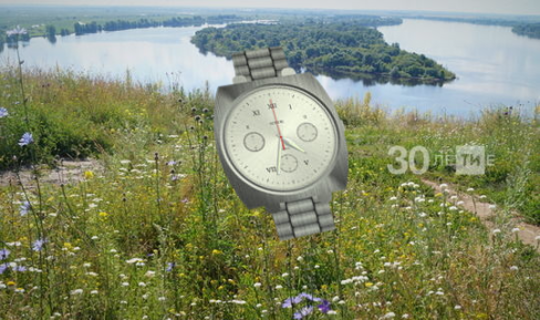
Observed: **4:33**
